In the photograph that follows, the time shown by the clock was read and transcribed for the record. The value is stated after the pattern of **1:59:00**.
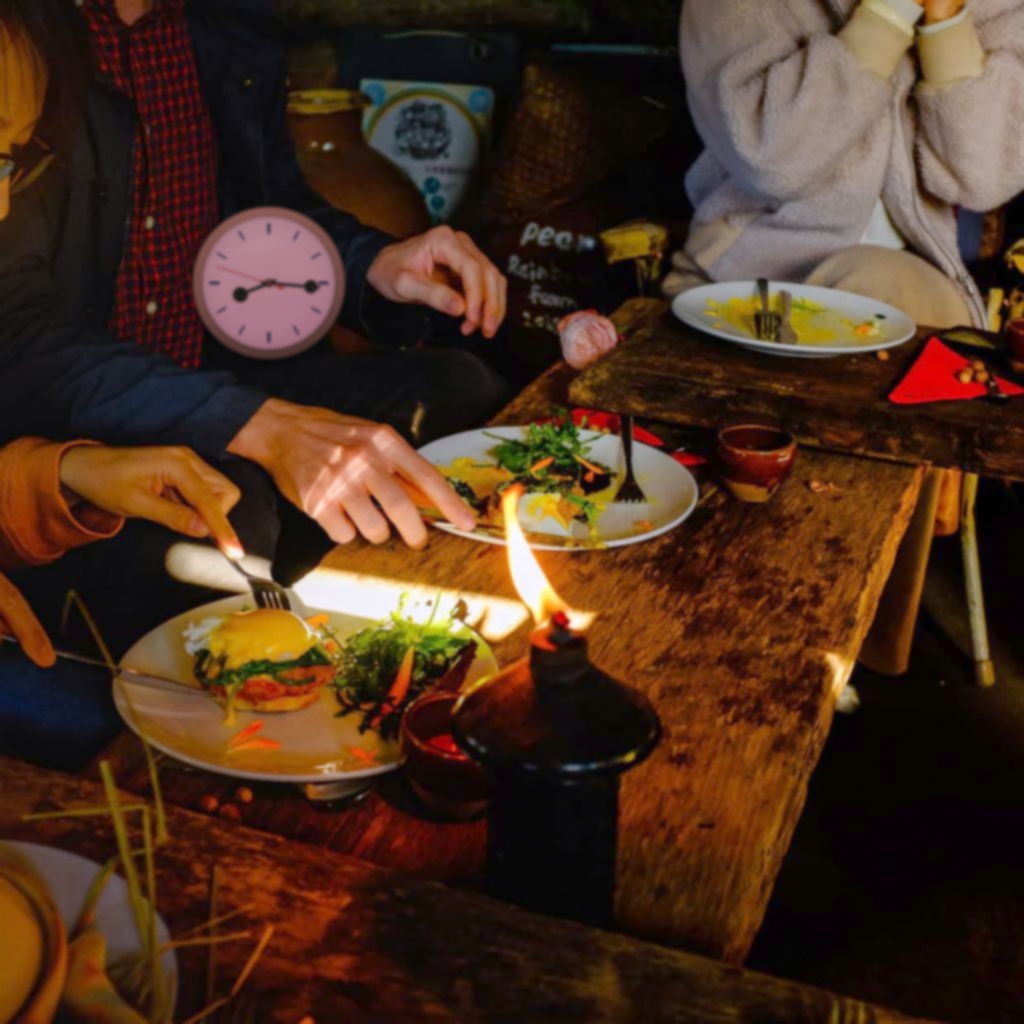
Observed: **8:15:48**
